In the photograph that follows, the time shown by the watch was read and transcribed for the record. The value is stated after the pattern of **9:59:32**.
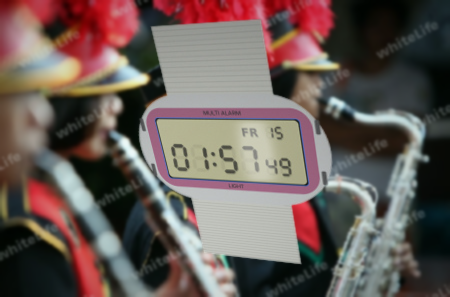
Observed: **1:57:49**
